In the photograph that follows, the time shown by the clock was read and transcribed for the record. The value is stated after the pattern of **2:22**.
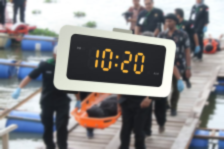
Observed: **10:20**
